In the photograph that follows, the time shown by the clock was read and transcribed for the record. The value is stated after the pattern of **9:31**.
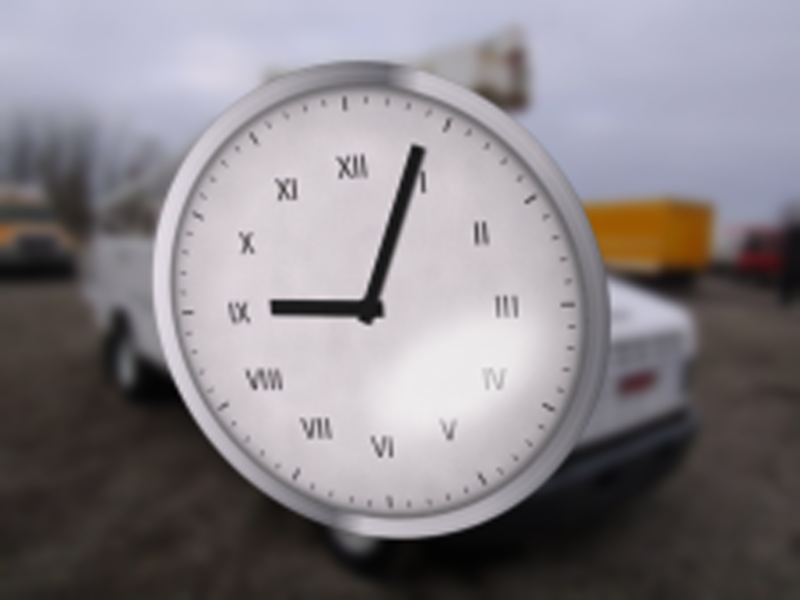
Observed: **9:04**
